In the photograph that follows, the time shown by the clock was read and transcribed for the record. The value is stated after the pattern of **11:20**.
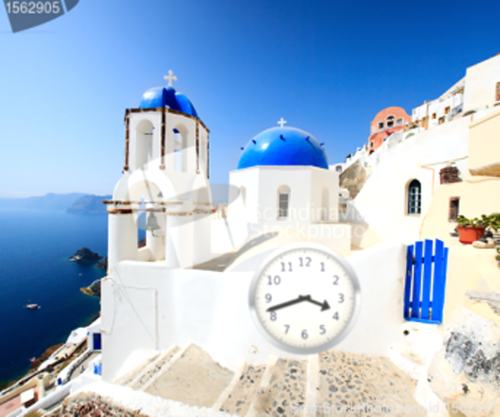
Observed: **3:42**
